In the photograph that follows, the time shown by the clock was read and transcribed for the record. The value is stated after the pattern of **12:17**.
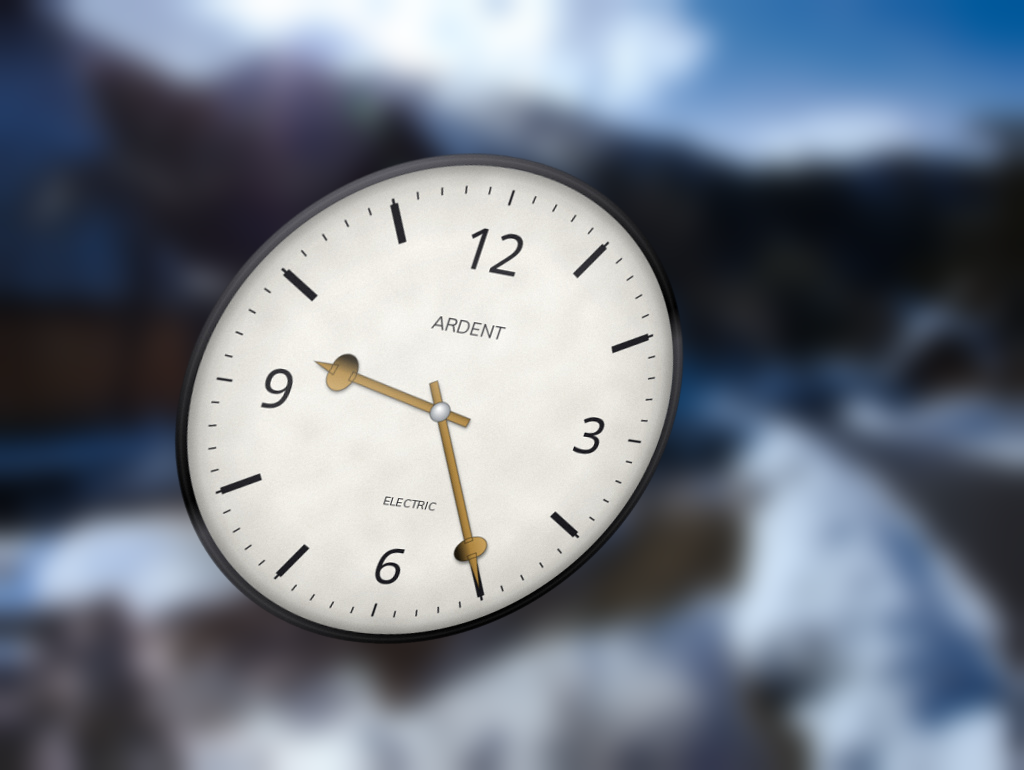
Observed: **9:25**
